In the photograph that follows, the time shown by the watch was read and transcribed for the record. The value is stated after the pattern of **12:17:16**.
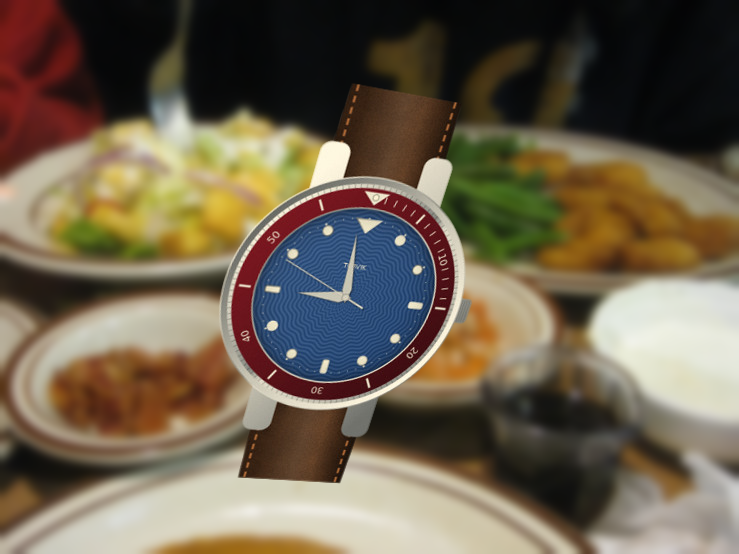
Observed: **8:58:49**
